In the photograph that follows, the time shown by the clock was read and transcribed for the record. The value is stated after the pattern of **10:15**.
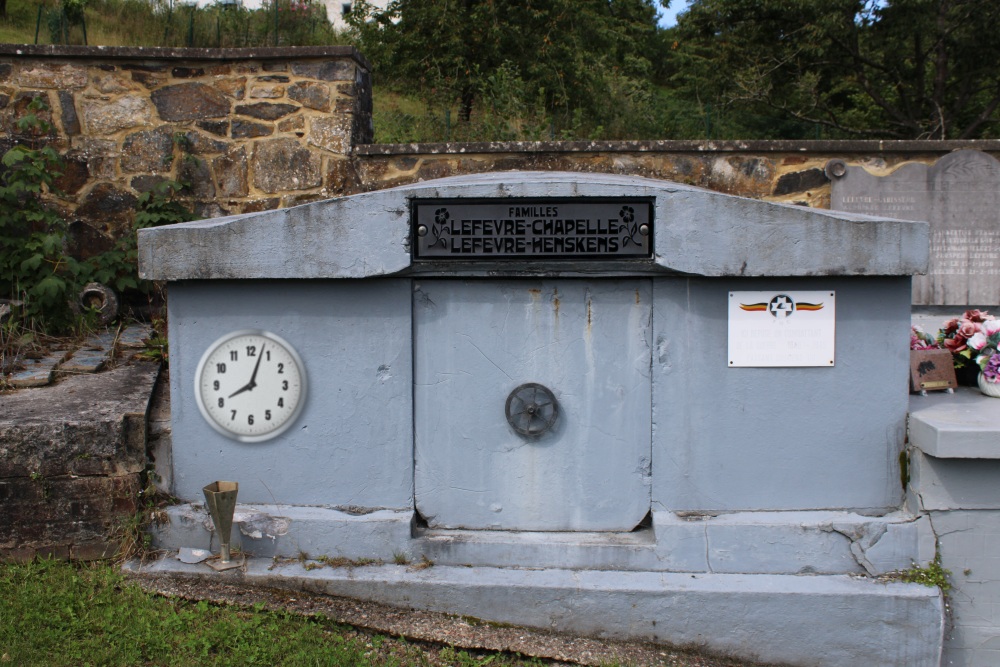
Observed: **8:03**
